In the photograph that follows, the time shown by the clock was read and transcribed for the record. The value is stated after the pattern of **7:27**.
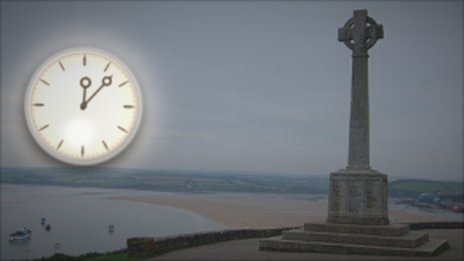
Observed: **12:07**
